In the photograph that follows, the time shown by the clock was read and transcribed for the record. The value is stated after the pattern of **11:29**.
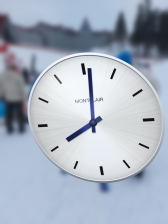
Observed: **8:01**
